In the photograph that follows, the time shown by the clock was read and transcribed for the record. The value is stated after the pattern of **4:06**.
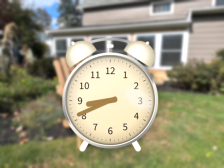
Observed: **8:41**
